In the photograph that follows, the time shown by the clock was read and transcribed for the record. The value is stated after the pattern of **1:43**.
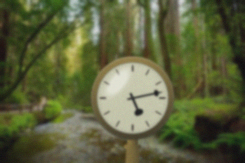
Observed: **5:13**
